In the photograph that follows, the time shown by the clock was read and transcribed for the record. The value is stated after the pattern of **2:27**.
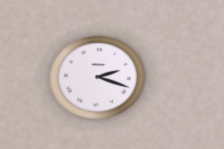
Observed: **2:18**
